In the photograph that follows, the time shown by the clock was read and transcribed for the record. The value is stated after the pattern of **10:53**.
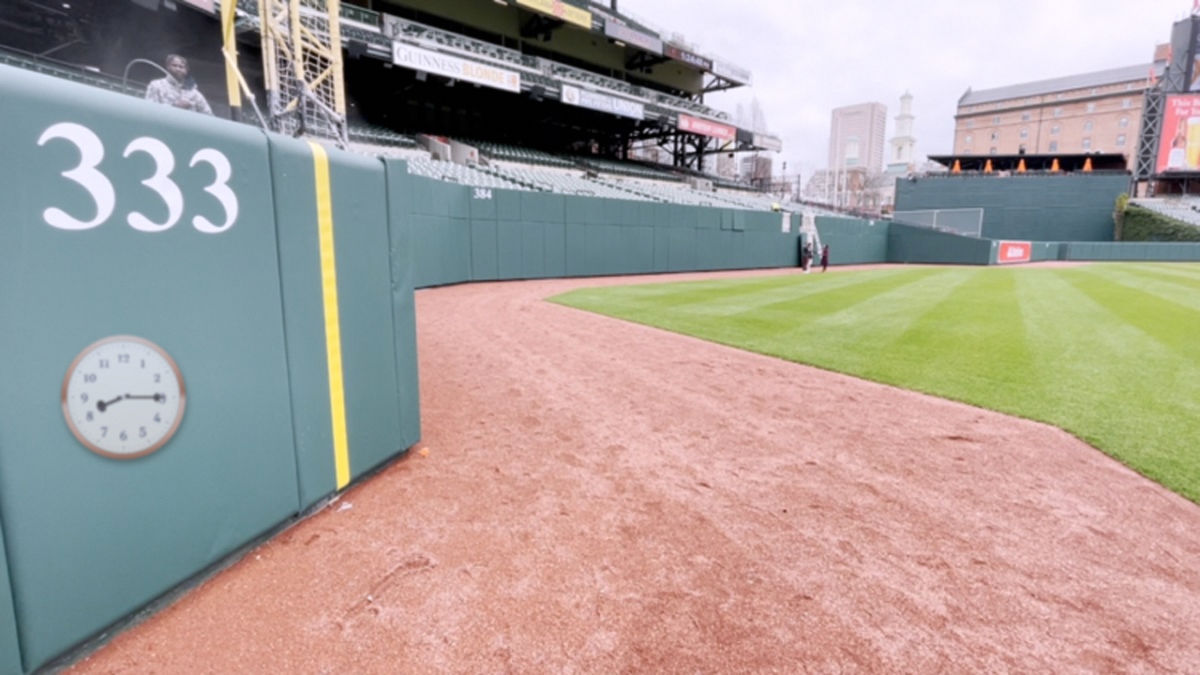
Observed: **8:15**
